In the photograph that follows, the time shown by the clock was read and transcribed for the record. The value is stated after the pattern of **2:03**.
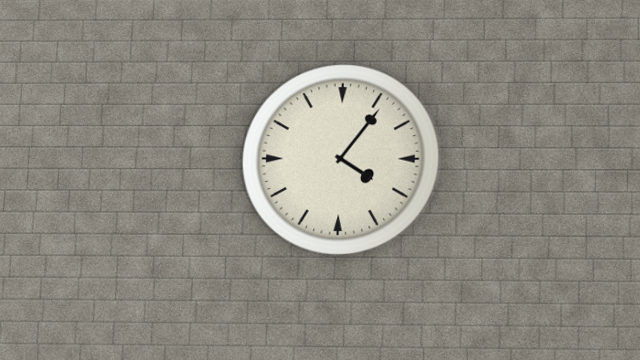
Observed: **4:06**
